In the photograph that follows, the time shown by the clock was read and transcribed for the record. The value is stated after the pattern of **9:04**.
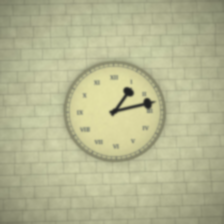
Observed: **1:13**
